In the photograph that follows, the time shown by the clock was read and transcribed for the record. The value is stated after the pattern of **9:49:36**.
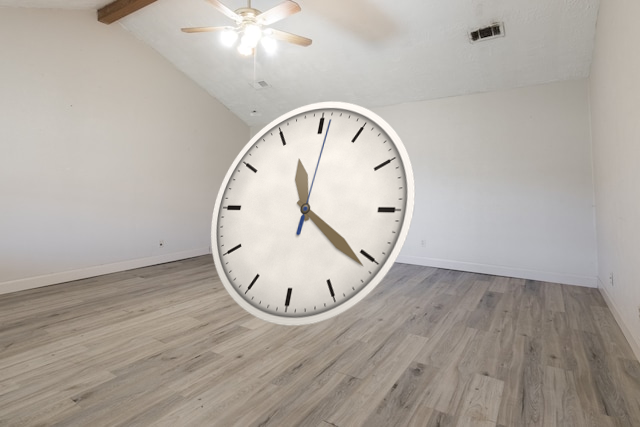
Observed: **11:21:01**
